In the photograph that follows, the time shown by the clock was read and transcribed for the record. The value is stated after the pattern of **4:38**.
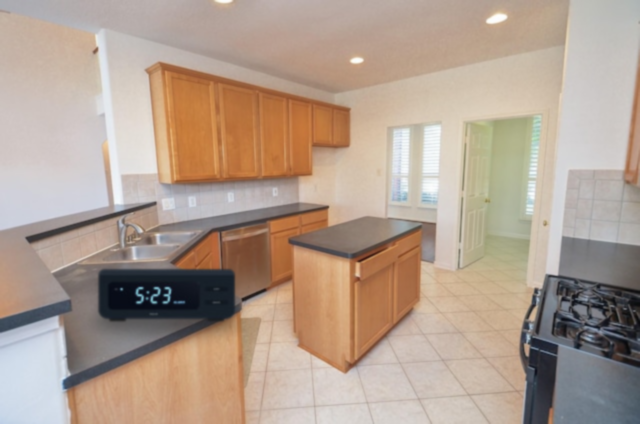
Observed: **5:23**
